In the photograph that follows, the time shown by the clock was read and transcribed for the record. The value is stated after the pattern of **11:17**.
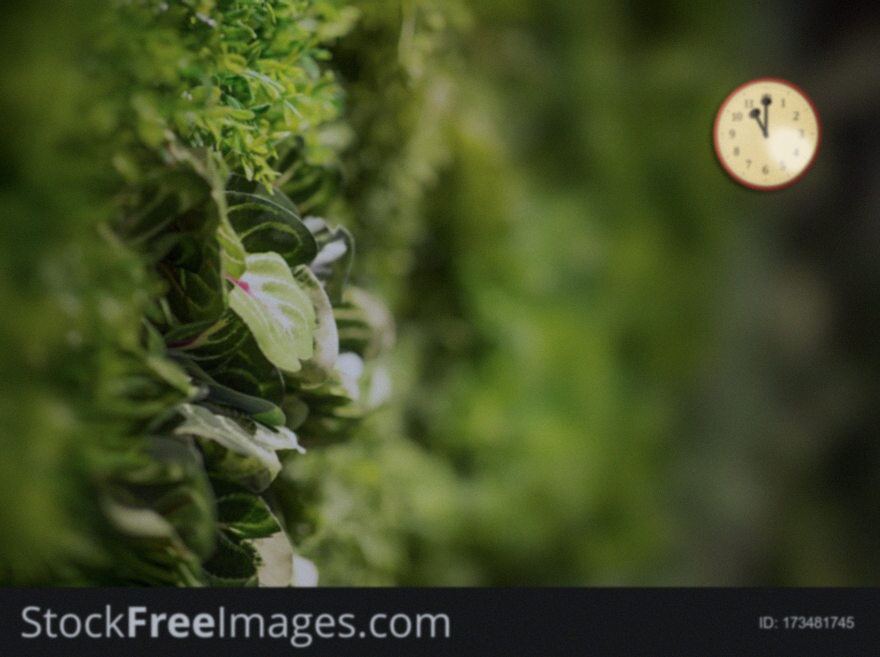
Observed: **11:00**
